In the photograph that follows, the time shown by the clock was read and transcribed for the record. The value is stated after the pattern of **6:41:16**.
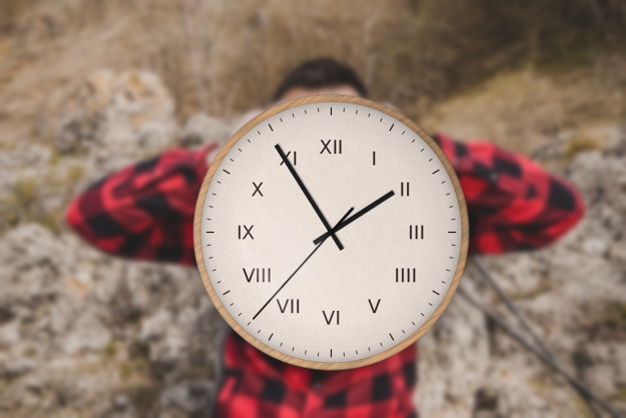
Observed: **1:54:37**
